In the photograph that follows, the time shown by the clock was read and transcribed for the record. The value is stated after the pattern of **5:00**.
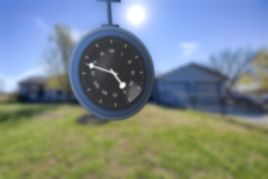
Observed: **4:48**
